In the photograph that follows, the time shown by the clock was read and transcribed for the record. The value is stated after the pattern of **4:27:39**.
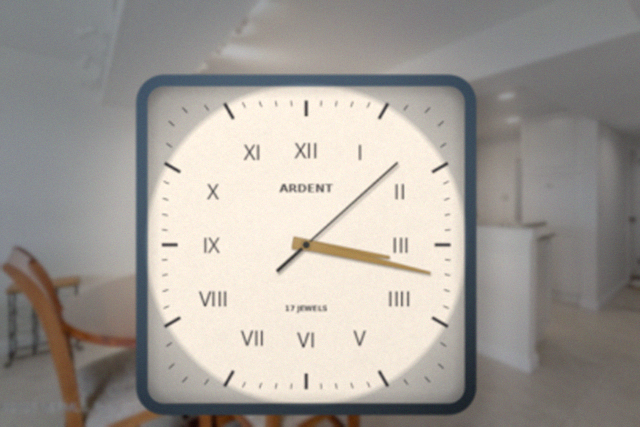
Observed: **3:17:08**
